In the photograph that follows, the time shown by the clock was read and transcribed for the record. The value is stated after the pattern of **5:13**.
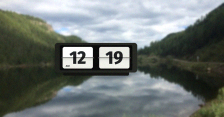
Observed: **12:19**
